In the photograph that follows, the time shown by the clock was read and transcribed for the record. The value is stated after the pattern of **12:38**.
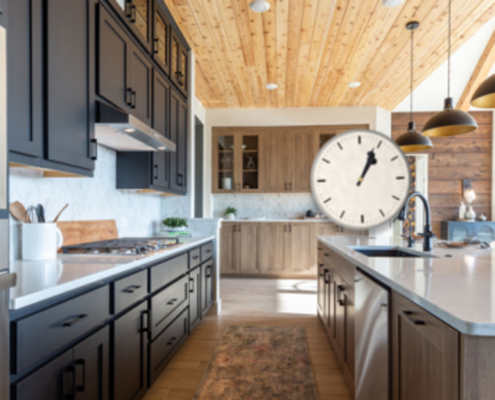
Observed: **1:04**
